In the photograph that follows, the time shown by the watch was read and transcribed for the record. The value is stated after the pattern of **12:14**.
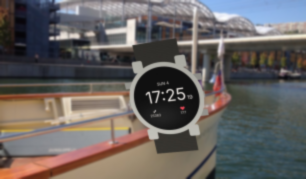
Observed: **17:25**
